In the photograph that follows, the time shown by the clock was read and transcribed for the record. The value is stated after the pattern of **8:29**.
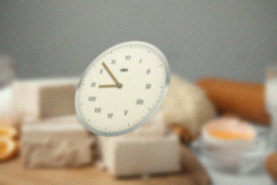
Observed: **8:52**
